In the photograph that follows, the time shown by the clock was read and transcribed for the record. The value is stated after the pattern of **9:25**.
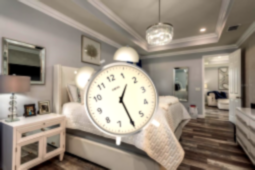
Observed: **1:30**
